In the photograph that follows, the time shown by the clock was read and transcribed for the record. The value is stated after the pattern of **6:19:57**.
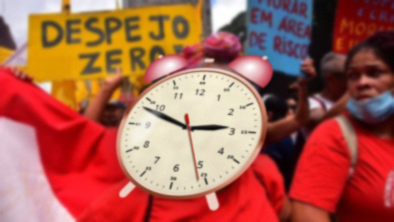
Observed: **2:48:26**
